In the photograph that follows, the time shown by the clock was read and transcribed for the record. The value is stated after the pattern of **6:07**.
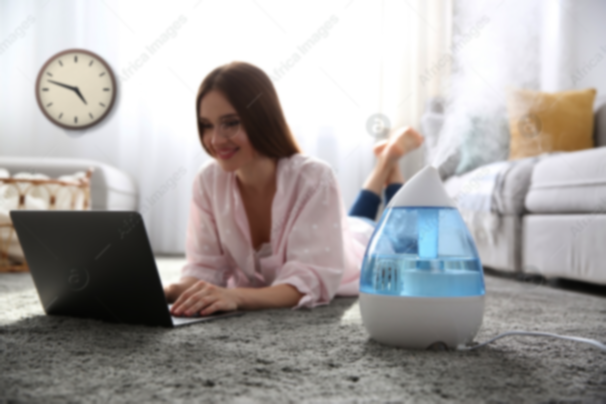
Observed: **4:48**
